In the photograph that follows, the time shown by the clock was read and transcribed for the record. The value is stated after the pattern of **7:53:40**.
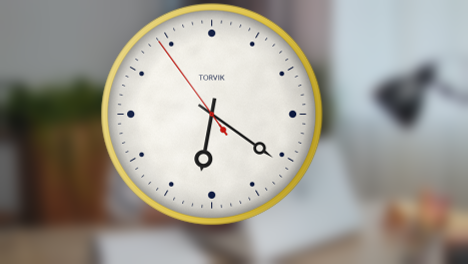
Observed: **6:20:54**
